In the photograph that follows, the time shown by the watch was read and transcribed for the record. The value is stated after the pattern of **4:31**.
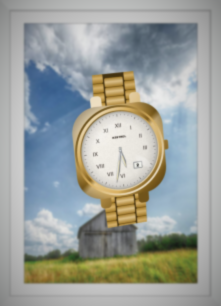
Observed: **5:32**
